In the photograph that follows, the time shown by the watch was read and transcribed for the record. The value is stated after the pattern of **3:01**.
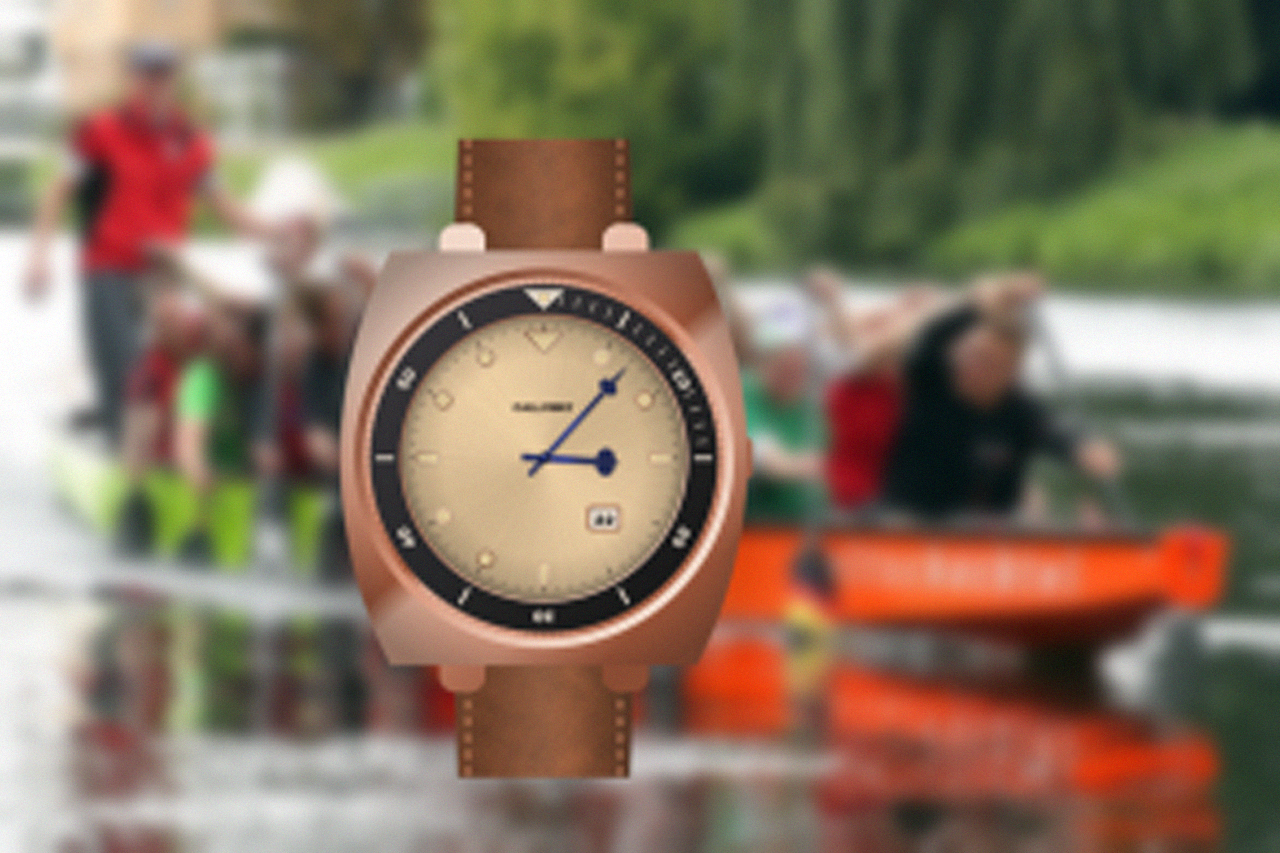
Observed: **3:07**
